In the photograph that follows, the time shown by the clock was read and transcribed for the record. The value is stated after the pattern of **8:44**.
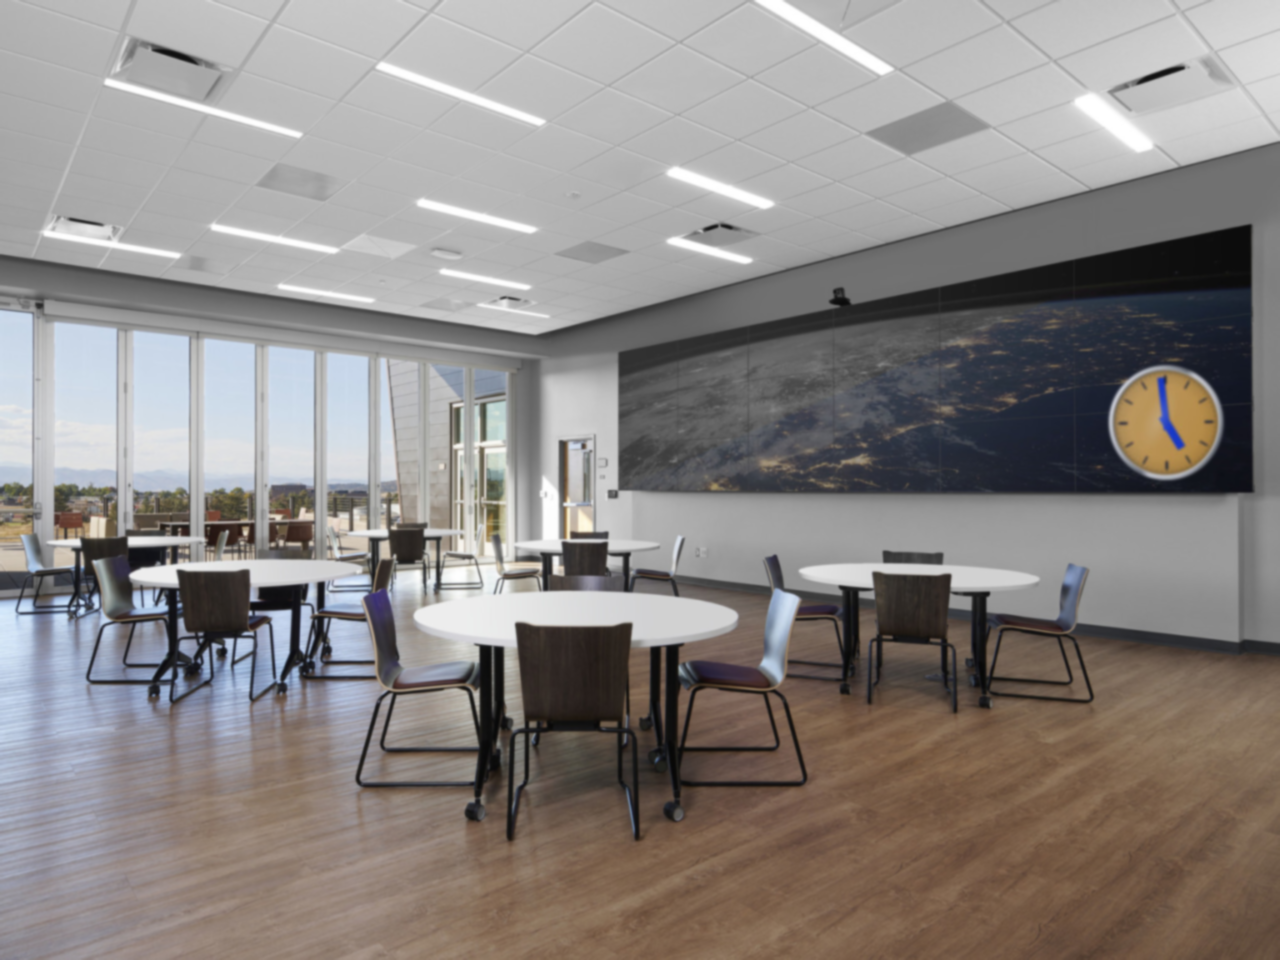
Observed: **4:59**
